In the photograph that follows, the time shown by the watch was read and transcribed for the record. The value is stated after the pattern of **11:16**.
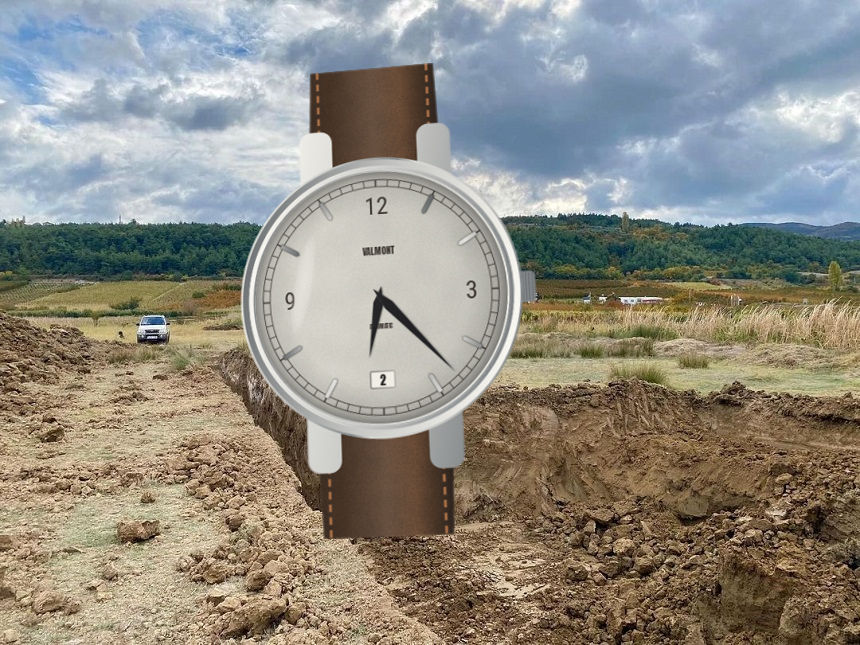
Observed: **6:23**
